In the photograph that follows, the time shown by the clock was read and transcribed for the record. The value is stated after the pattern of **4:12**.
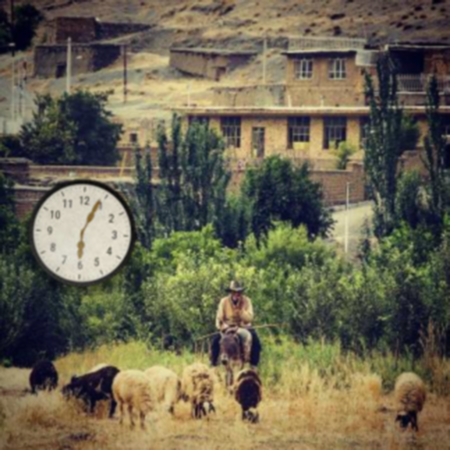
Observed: **6:04**
